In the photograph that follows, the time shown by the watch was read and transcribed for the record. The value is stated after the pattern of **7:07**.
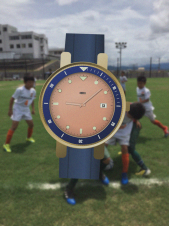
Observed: **9:08**
